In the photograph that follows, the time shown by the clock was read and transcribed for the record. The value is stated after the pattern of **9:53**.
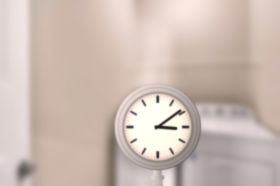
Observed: **3:09**
